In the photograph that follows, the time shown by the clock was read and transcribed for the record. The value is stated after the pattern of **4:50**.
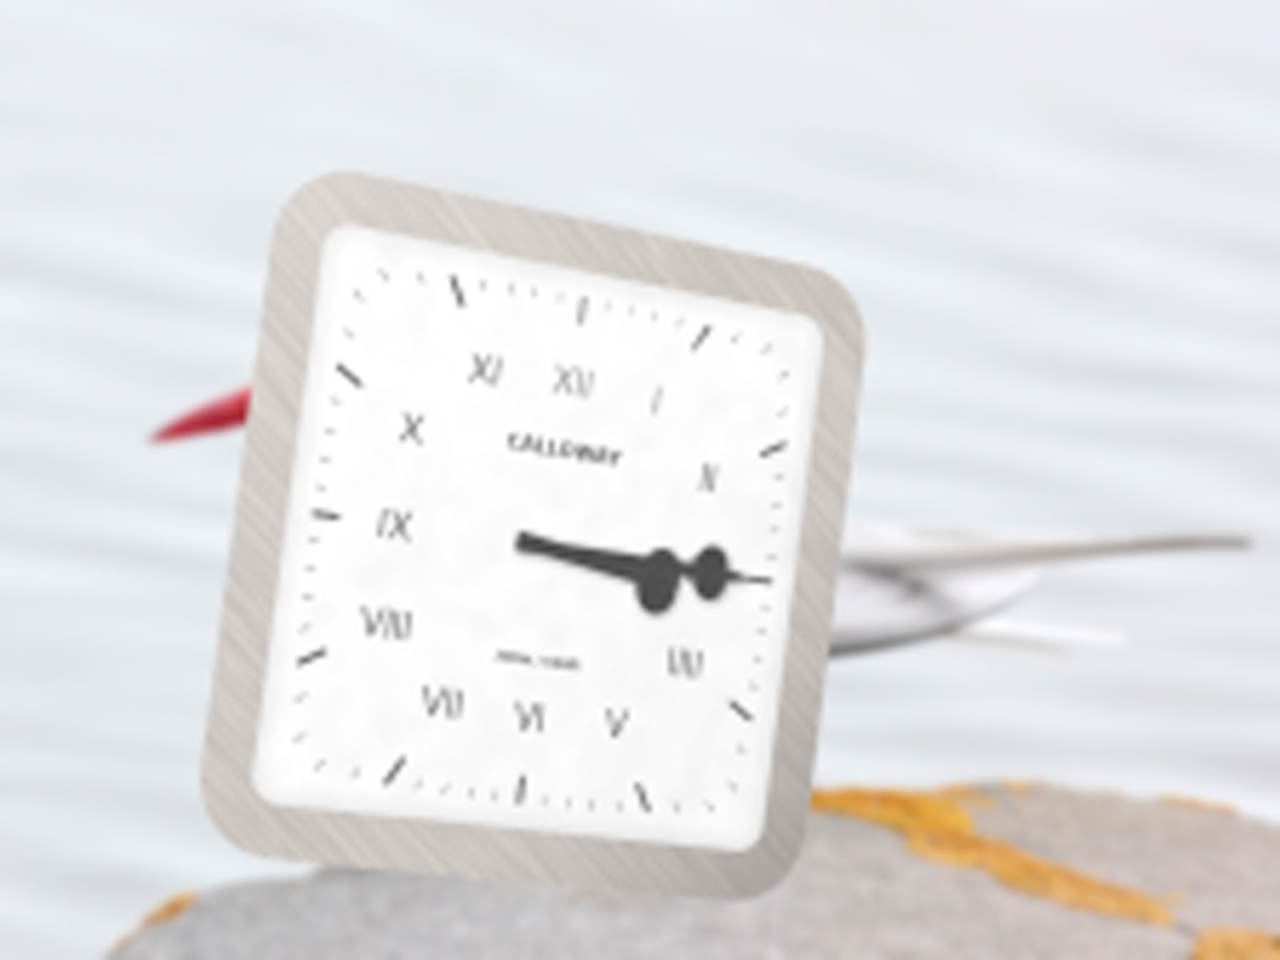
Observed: **3:15**
